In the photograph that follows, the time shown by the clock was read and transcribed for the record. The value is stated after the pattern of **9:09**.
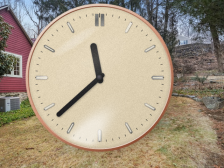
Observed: **11:38**
